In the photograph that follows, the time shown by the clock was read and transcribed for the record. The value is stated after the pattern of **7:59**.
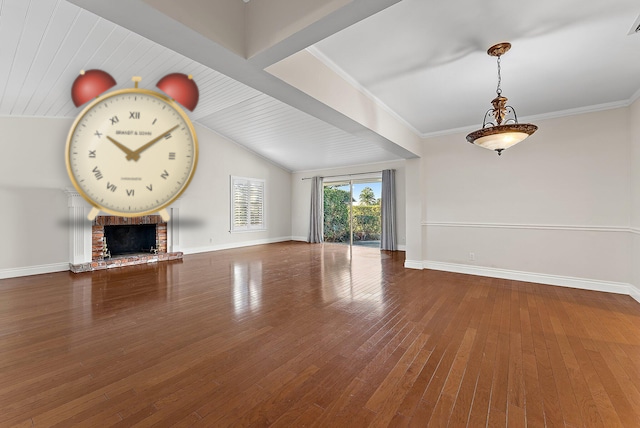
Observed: **10:09**
